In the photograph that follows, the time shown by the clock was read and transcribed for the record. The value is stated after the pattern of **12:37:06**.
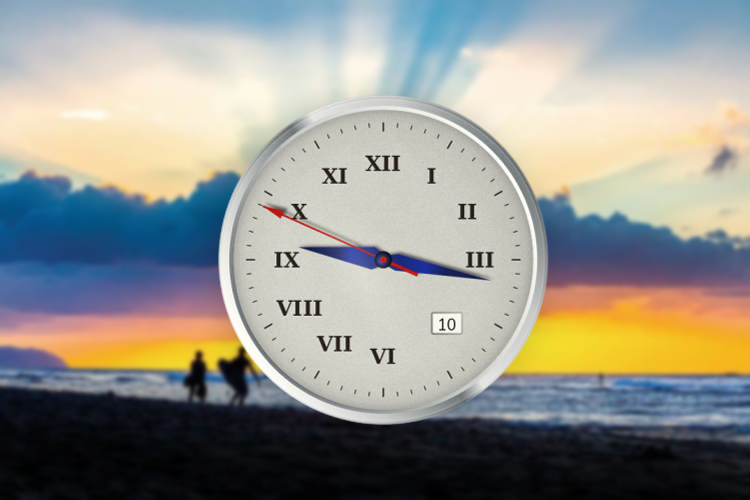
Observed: **9:16:49**
